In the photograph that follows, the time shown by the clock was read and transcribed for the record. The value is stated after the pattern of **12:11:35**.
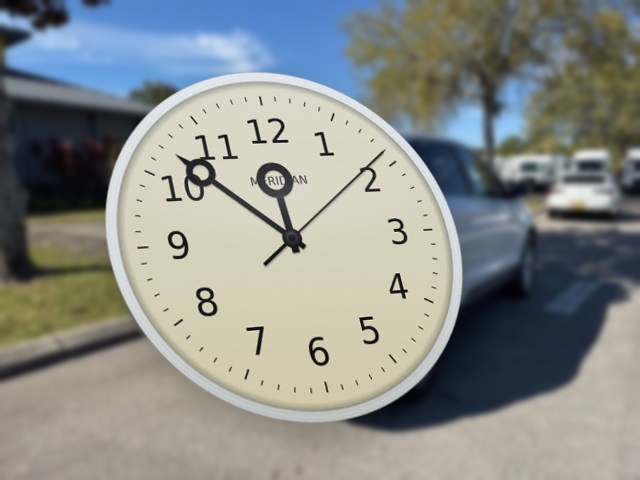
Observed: **11:52:09**
